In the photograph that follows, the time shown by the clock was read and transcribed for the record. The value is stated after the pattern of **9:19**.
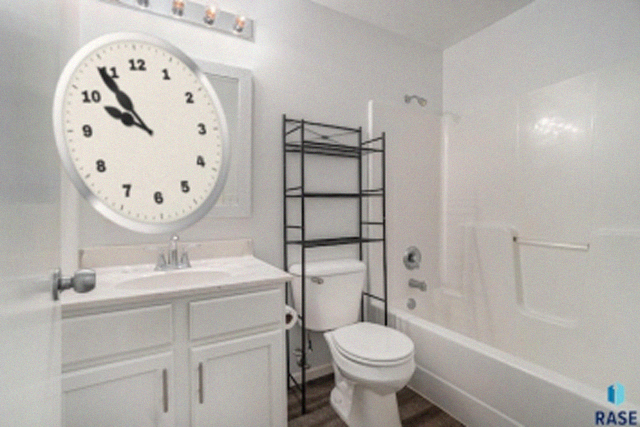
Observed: **9:54**
